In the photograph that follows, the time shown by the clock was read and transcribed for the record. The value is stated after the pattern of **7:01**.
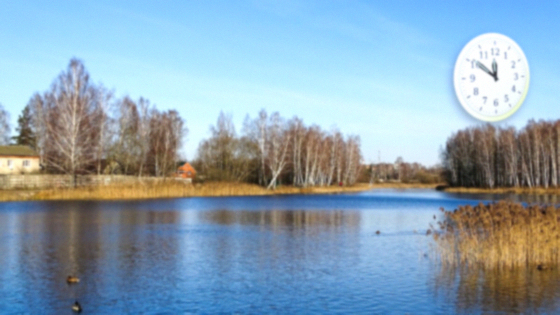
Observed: **11:51**
